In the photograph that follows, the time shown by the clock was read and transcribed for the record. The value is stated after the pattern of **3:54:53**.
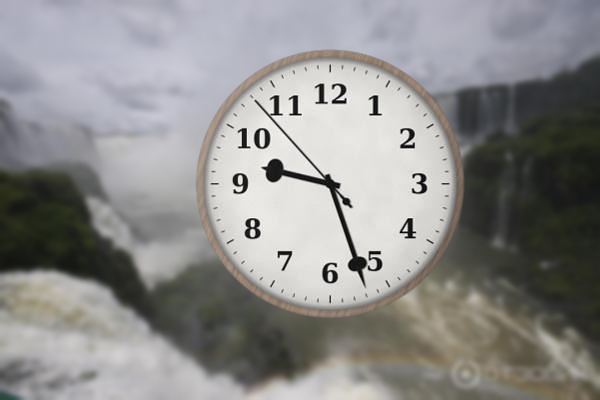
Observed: **9:26:53**
